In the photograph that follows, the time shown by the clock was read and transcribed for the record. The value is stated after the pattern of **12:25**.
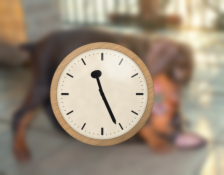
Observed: **11:26**
